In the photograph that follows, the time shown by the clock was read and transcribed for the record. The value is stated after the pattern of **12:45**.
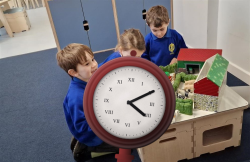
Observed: **4:10**
